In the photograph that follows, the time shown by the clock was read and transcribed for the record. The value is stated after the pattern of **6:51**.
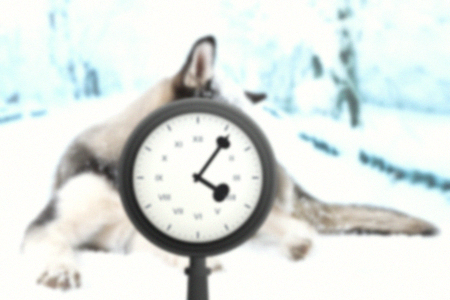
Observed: **4:06**
